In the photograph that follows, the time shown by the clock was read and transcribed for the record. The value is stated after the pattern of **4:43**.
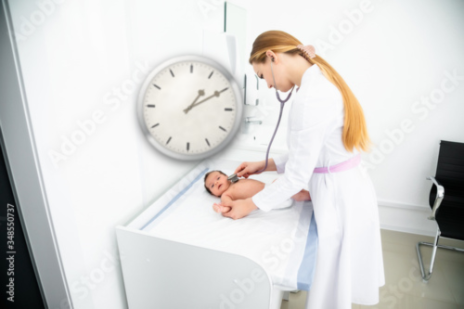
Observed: **1:10**
